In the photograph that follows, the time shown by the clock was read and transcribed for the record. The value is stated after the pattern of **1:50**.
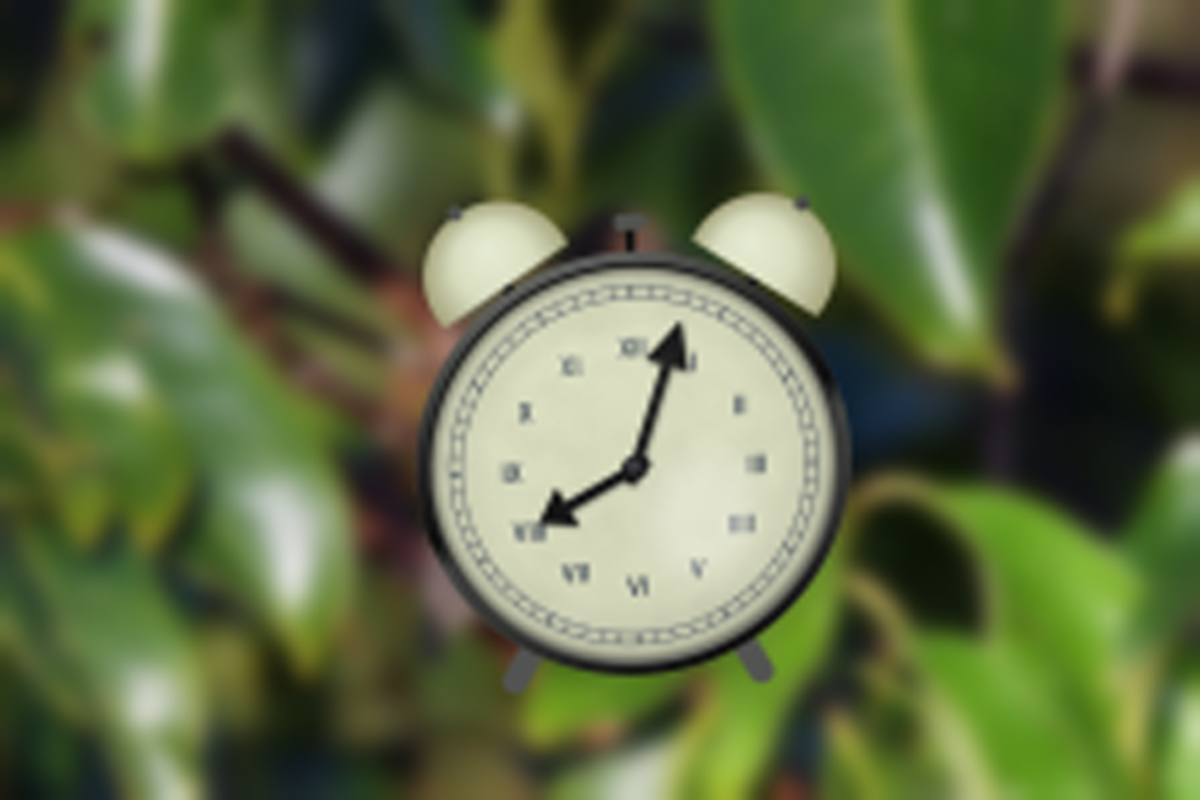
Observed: **8:03**
